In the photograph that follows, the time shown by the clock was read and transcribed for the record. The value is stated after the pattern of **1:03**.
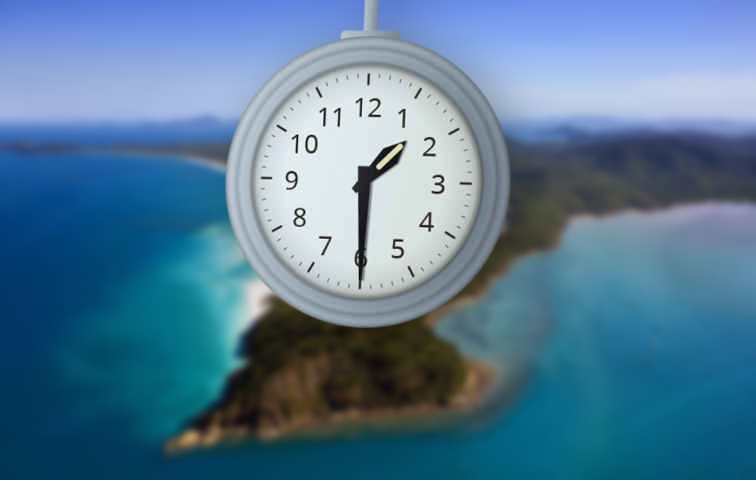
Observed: **1:30**
